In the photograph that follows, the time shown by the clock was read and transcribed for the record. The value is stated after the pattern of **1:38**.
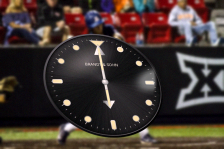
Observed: **6:00**
